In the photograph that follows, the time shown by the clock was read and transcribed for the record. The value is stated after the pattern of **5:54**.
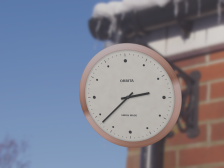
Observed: **2:38**
